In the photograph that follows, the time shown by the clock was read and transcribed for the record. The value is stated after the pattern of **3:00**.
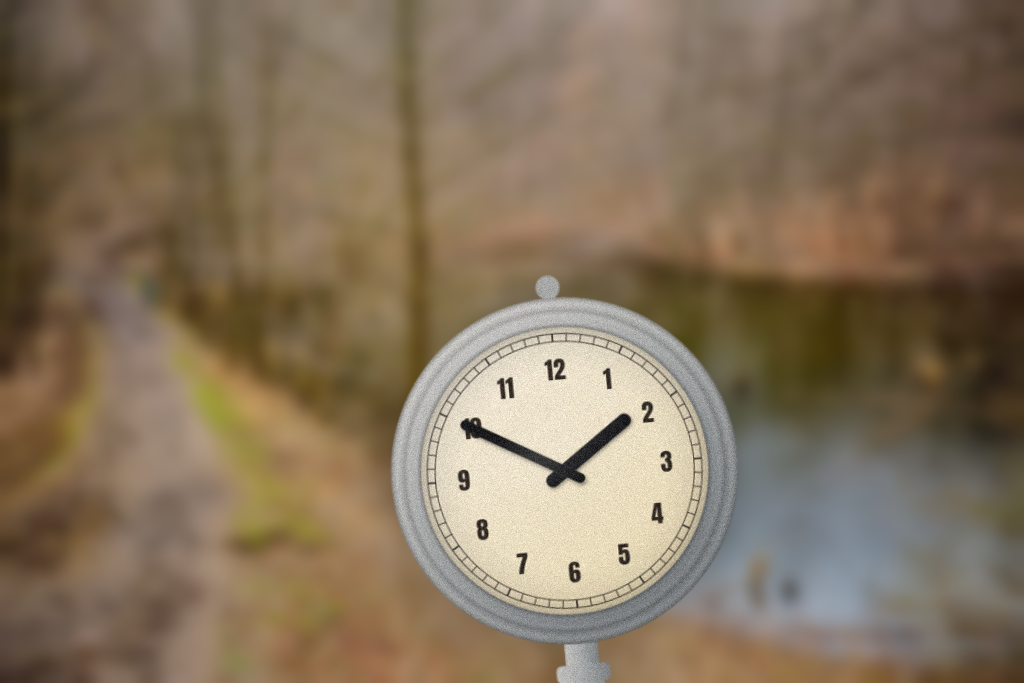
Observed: **1:50**
